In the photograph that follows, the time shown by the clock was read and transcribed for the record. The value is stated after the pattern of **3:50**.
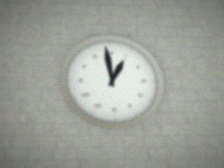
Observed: **12:59**
